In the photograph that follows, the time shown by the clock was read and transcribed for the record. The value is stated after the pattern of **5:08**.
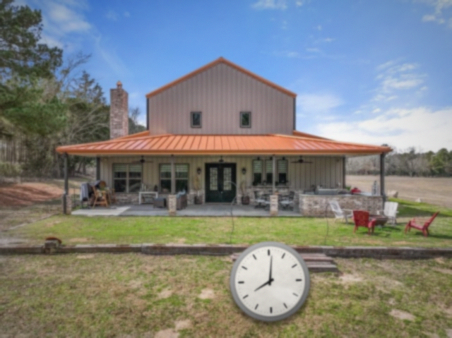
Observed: **8:01**
